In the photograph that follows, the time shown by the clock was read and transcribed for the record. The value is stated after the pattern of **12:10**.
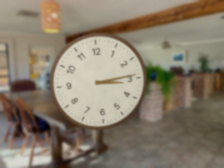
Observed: **3:14**
